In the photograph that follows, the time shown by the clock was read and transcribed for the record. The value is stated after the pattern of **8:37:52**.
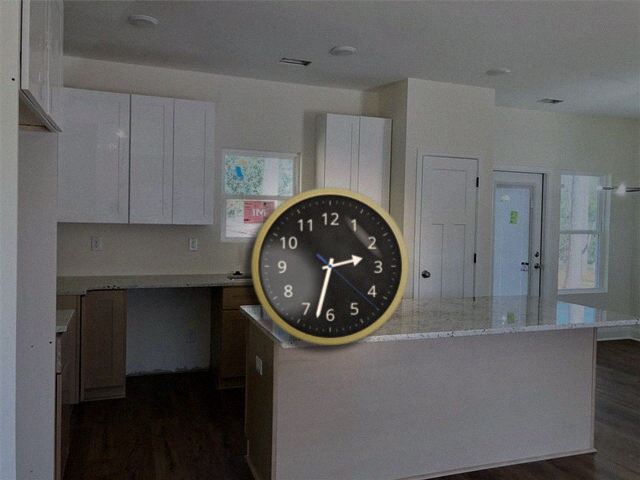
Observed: **2:32:22**
